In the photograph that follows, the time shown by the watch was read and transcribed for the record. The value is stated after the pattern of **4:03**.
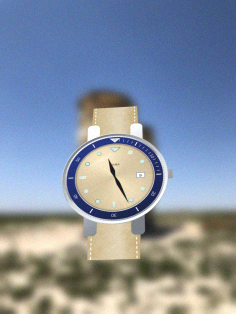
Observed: **11:26**
